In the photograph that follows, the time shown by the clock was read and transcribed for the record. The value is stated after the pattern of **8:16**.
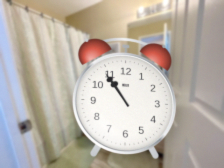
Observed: **10:54**
